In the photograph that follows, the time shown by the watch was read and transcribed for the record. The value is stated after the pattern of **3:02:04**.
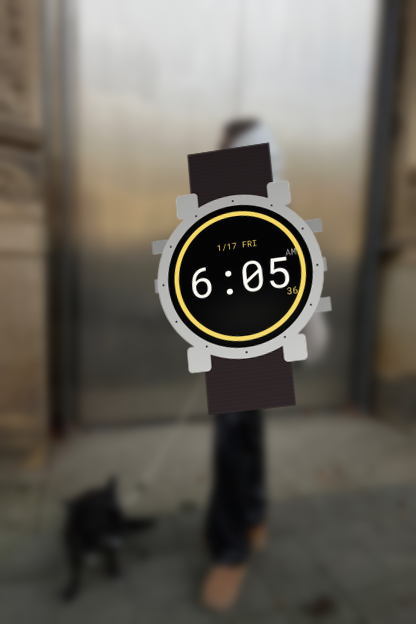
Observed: **6:05:36**
